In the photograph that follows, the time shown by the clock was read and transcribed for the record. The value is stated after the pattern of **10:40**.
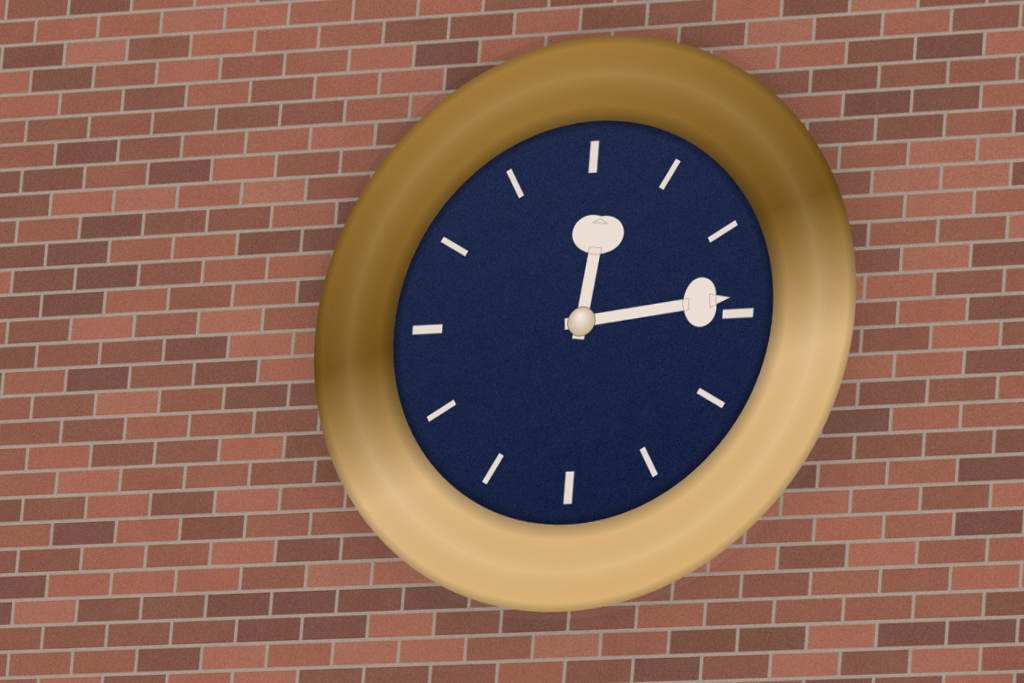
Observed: **12:14**
